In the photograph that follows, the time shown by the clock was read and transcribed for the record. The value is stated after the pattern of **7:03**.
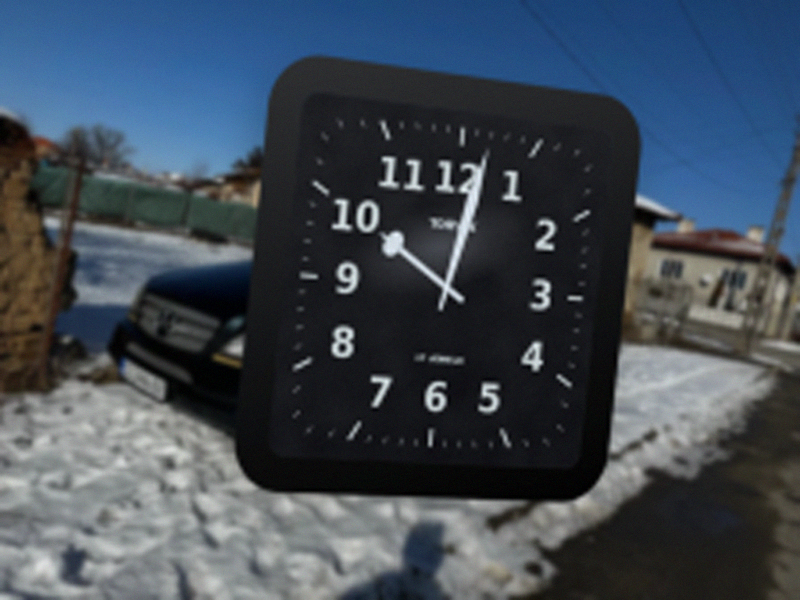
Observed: **10:02**
